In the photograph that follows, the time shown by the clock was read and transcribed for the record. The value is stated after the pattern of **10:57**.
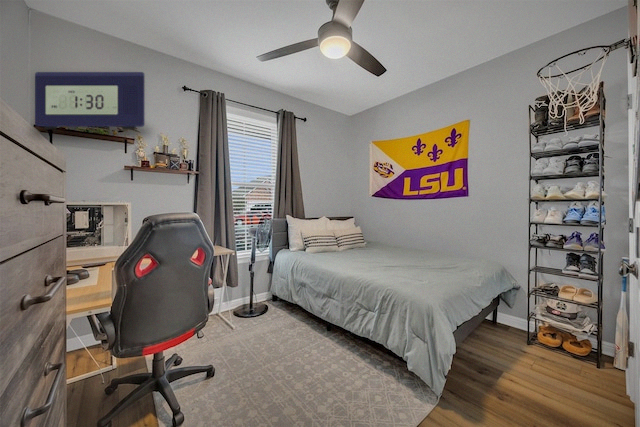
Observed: **1:30**
